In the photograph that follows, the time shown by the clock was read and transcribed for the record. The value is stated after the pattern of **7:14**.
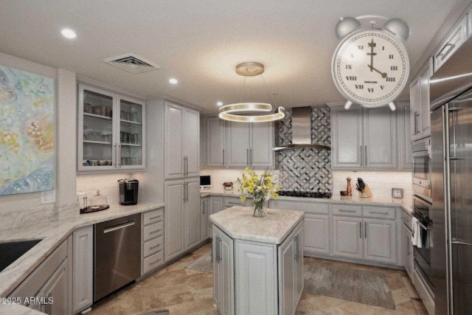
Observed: **4:00**
